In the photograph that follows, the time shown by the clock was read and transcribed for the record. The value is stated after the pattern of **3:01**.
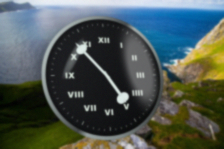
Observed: **4:53**
